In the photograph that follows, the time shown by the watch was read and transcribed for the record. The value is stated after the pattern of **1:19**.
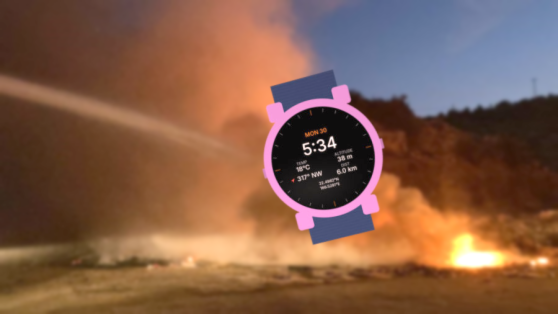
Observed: **5:34**
